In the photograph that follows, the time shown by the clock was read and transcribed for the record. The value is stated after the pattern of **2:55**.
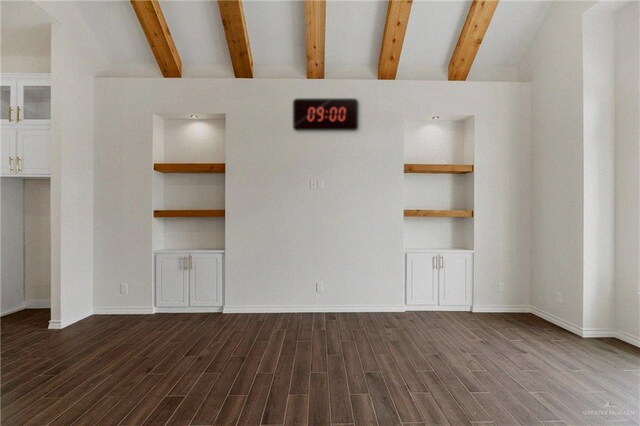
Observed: **9:00**
